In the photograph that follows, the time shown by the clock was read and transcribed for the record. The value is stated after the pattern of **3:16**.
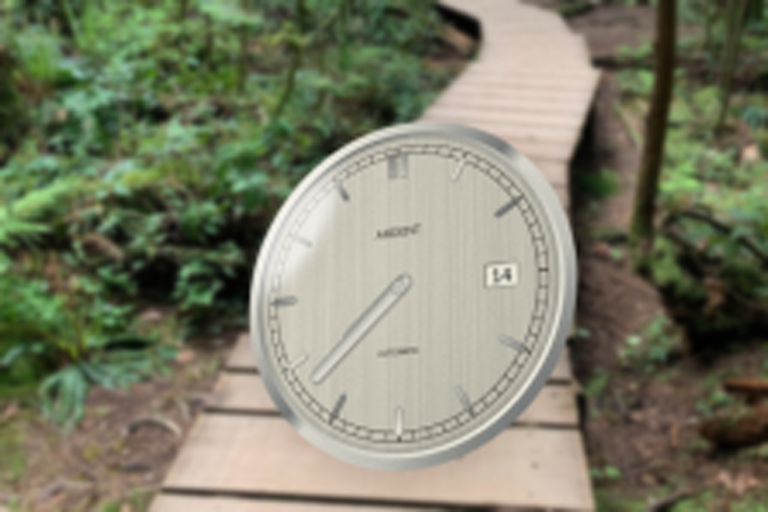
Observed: **7:38**
